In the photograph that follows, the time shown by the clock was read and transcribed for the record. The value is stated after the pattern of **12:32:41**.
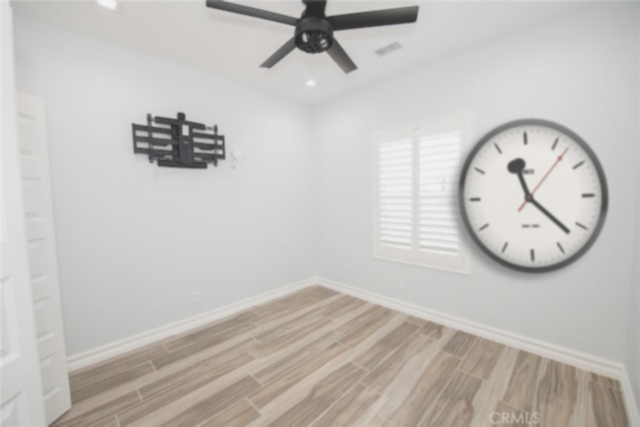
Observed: **11:22:07**
